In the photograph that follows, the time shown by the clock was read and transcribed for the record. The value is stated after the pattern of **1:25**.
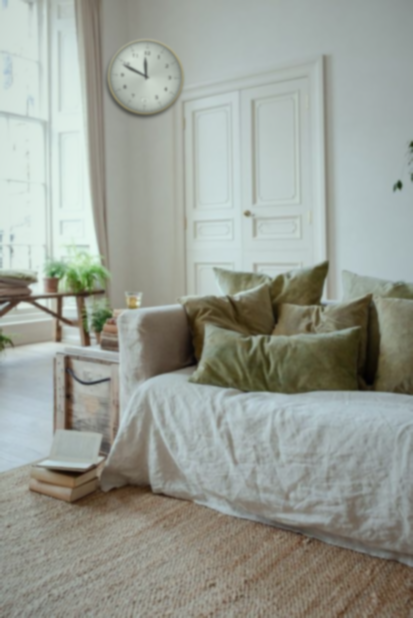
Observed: **11:49**
